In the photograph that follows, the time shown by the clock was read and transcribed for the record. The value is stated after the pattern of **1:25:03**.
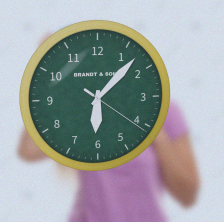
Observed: **6:07:21**
